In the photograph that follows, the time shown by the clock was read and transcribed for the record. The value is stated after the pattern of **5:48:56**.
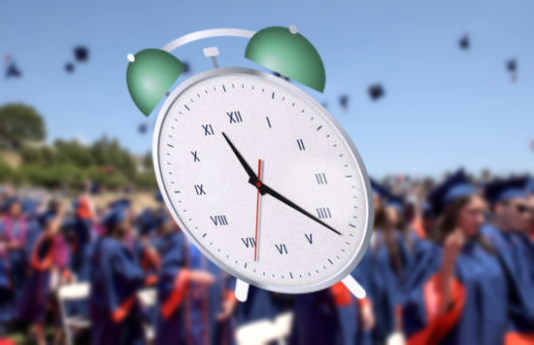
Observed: **11:21:34**
